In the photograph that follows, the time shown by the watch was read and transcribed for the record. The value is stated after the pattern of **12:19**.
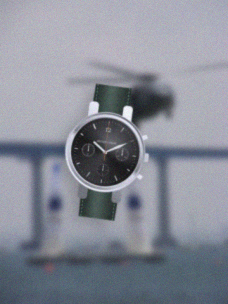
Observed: **10:10**
